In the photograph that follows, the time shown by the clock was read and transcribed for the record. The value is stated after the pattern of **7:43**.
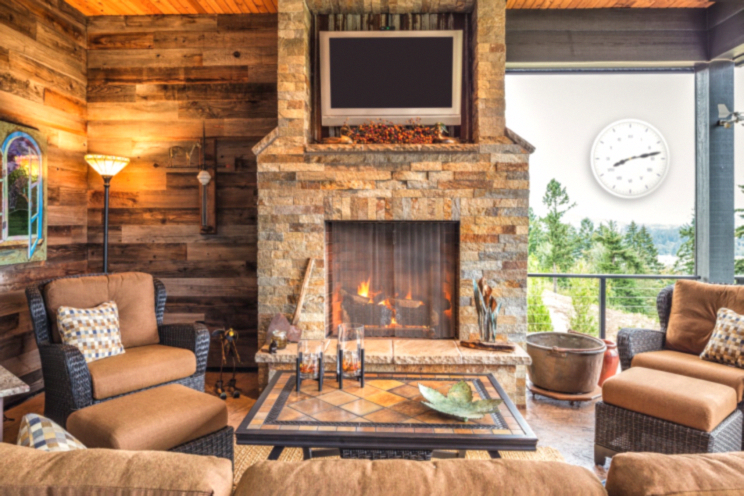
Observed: **8:13**
